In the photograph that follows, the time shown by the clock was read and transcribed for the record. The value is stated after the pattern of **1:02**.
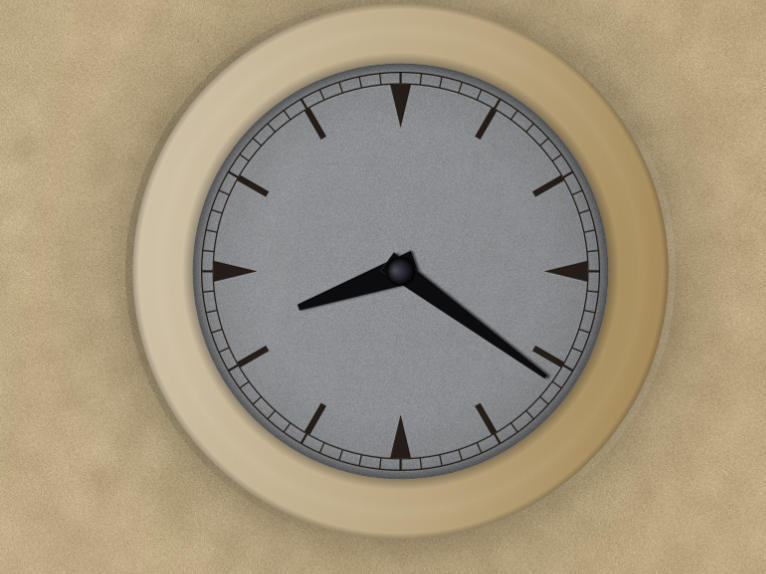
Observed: **8:21**
